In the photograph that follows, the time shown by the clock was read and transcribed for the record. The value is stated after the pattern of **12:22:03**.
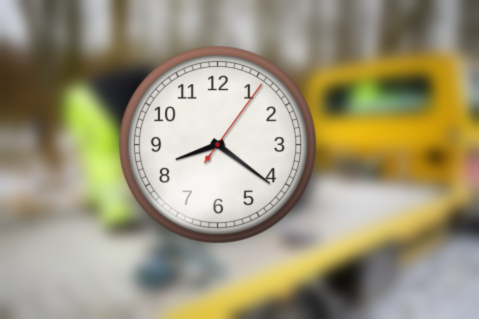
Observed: **8:21:06**
